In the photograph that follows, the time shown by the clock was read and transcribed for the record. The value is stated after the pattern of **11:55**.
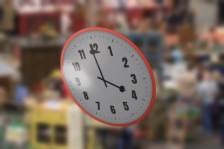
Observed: **3:59**
